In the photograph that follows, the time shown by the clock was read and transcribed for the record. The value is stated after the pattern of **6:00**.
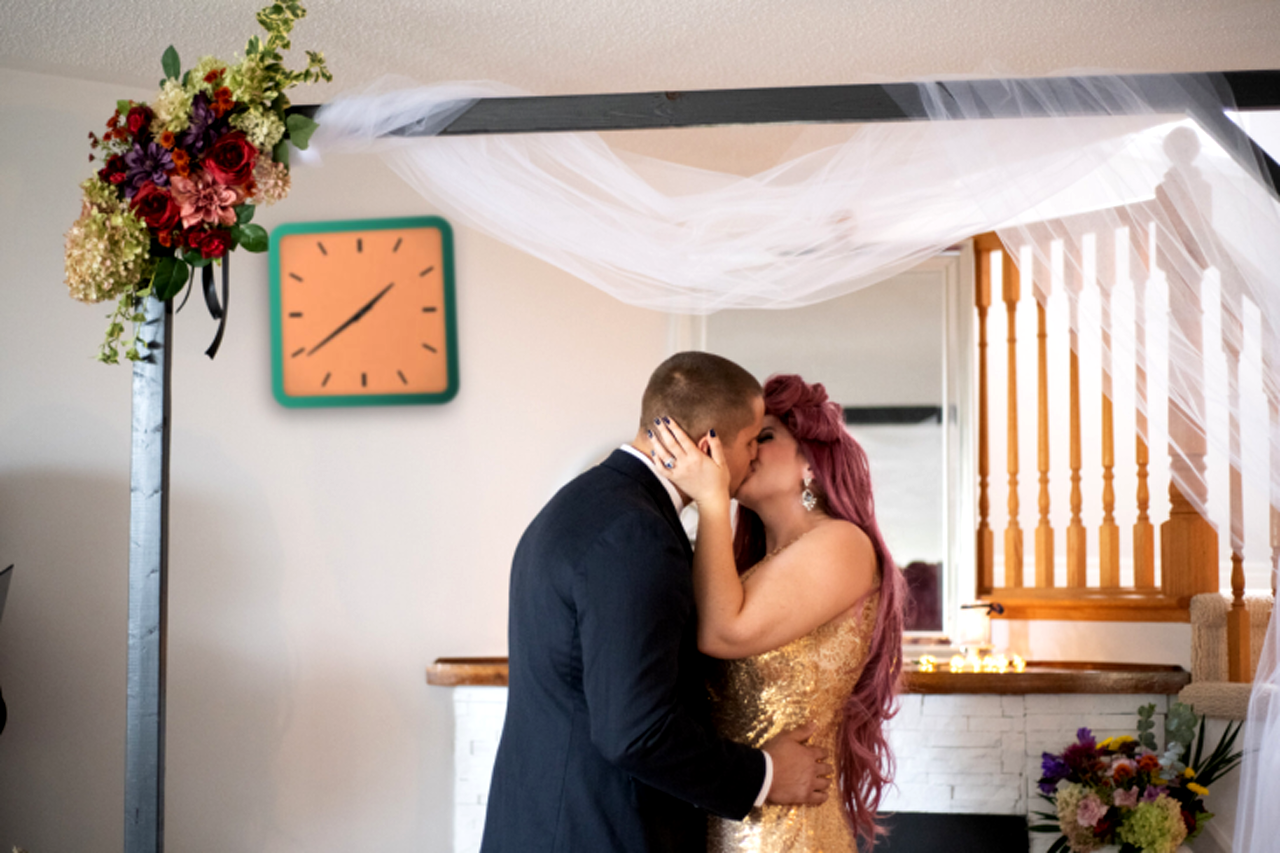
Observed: **1:39**
